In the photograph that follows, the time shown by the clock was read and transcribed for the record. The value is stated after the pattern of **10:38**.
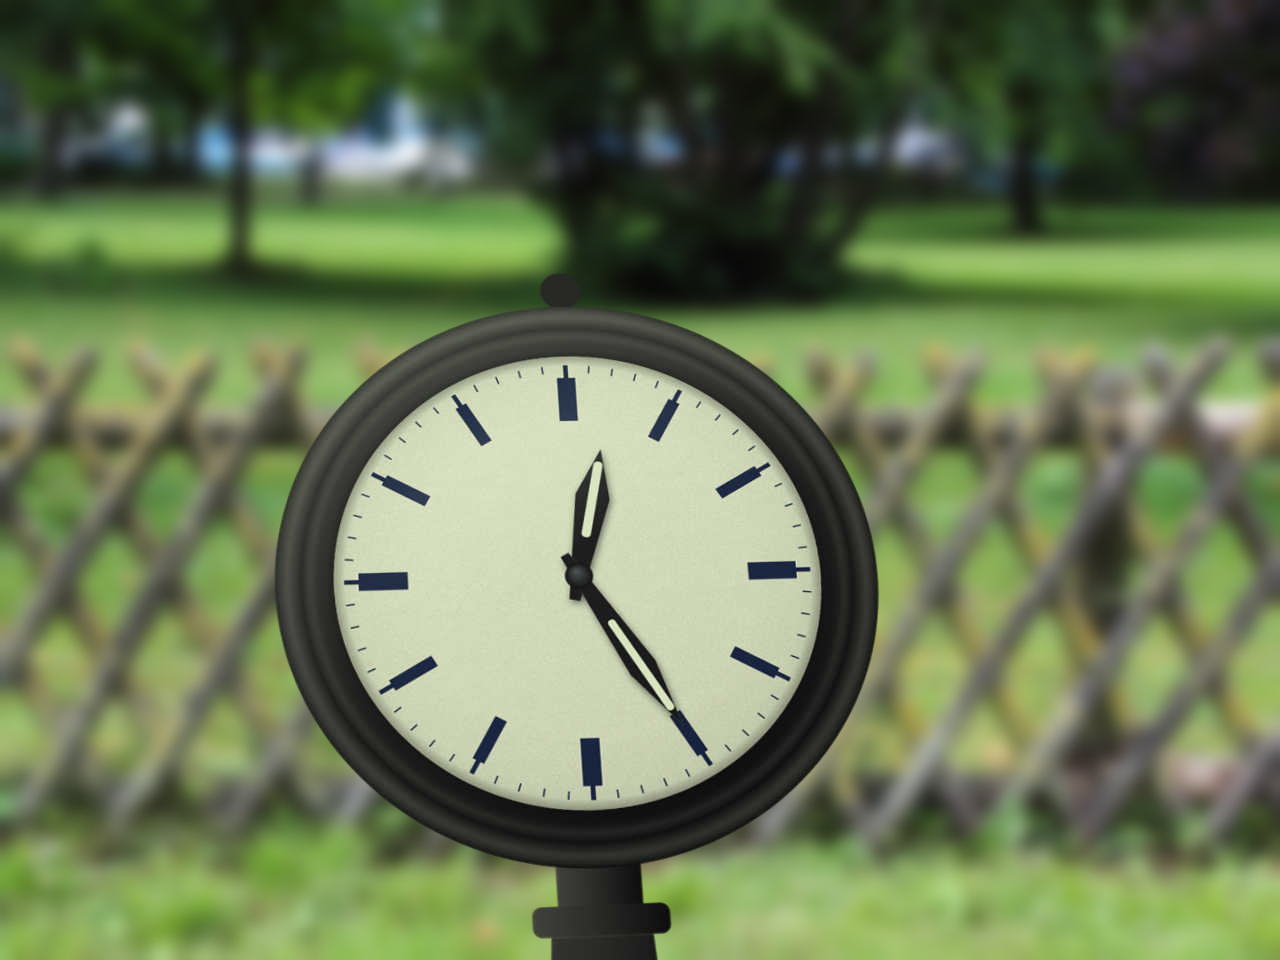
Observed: **12:25**
